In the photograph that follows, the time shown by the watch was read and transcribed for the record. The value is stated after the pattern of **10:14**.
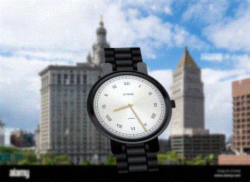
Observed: **8:26**
